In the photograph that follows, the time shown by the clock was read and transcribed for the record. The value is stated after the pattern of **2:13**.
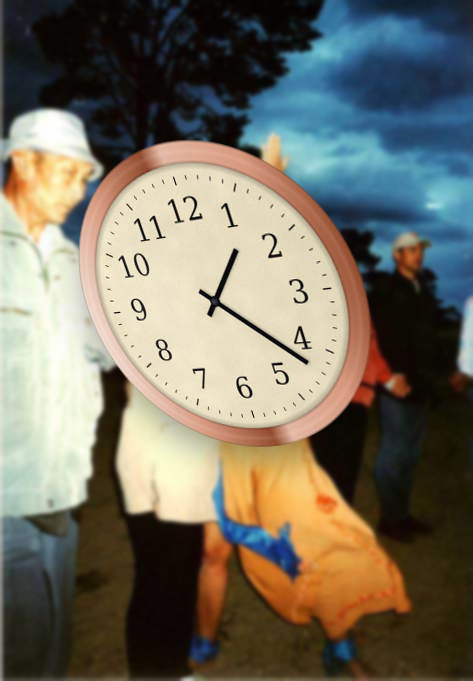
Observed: **1:22**
